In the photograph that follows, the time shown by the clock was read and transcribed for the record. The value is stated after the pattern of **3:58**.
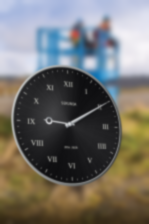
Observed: **9:10**
